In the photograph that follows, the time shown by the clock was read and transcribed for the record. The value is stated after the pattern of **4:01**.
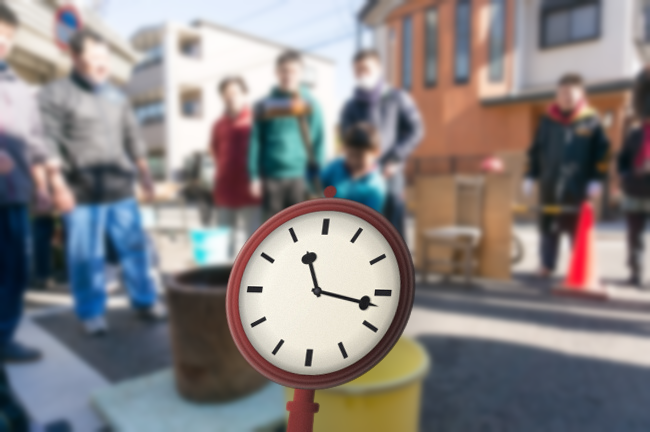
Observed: **11:17**
